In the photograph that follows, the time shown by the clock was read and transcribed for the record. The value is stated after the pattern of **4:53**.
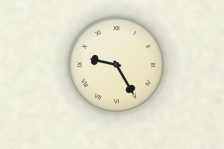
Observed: **9:25**
